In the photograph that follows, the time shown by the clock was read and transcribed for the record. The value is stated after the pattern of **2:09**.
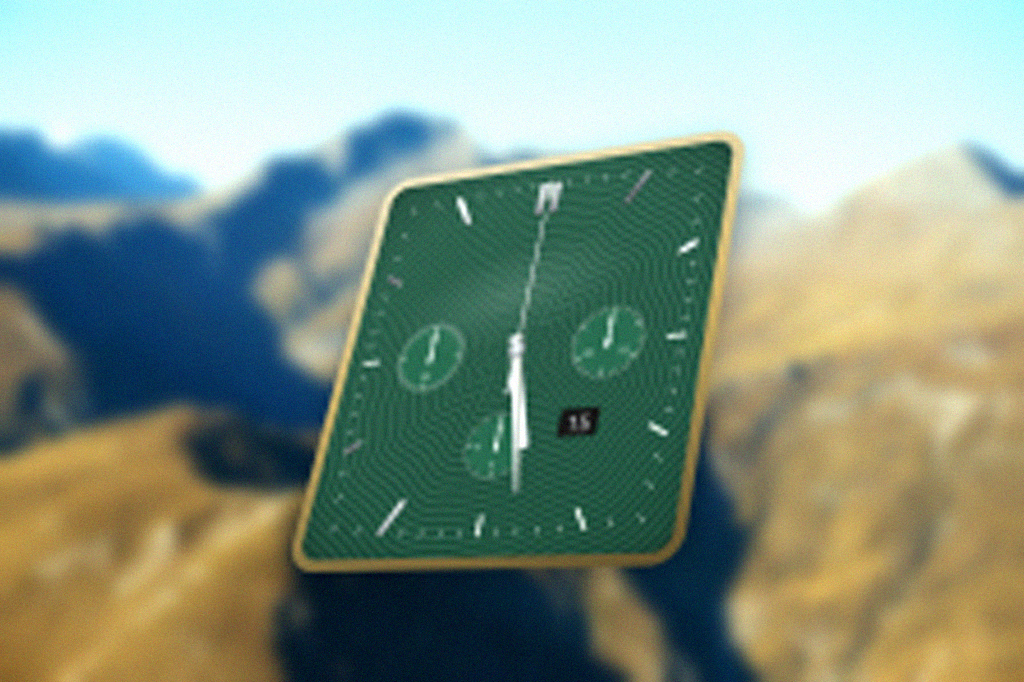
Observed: **5:28**
